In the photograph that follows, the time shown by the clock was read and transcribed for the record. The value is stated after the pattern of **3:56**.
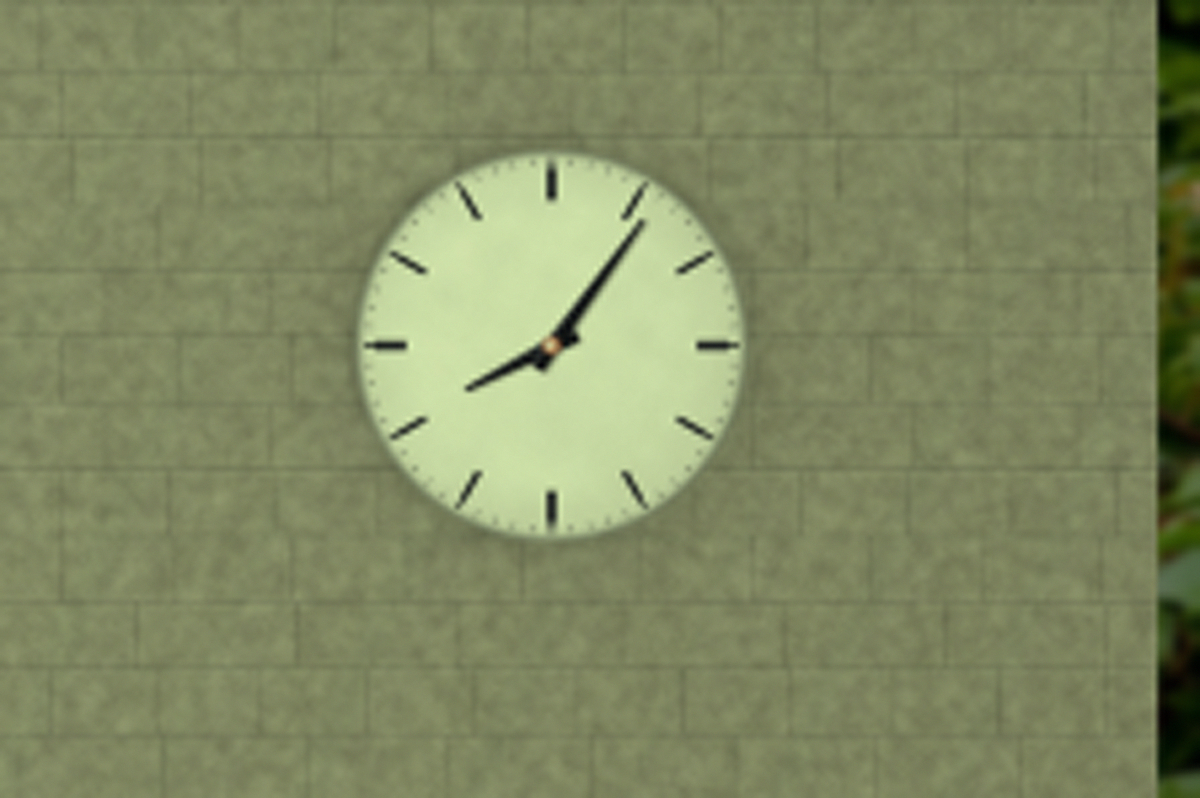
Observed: **8:06**
